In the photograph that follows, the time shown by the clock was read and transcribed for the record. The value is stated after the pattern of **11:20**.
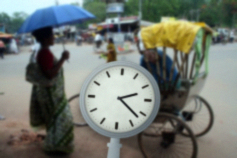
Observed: **2:22**
